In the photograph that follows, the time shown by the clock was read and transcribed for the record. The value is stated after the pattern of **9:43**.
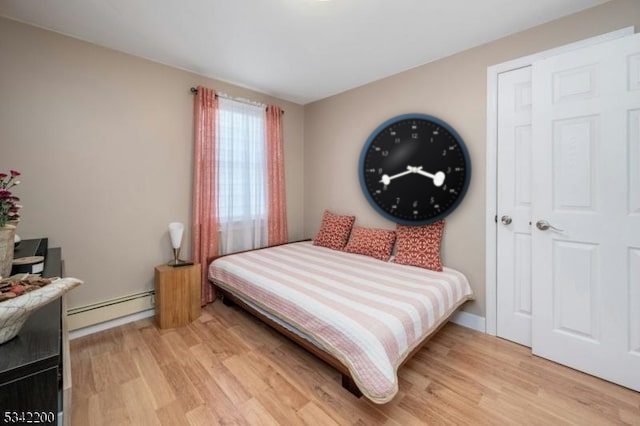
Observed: **3:42**
